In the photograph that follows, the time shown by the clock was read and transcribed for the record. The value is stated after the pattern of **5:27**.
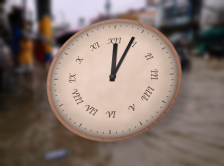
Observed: **12:04**
